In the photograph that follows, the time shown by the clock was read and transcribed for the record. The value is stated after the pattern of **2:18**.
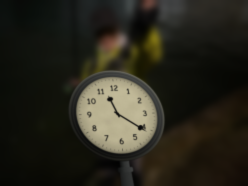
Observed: **11:21**
